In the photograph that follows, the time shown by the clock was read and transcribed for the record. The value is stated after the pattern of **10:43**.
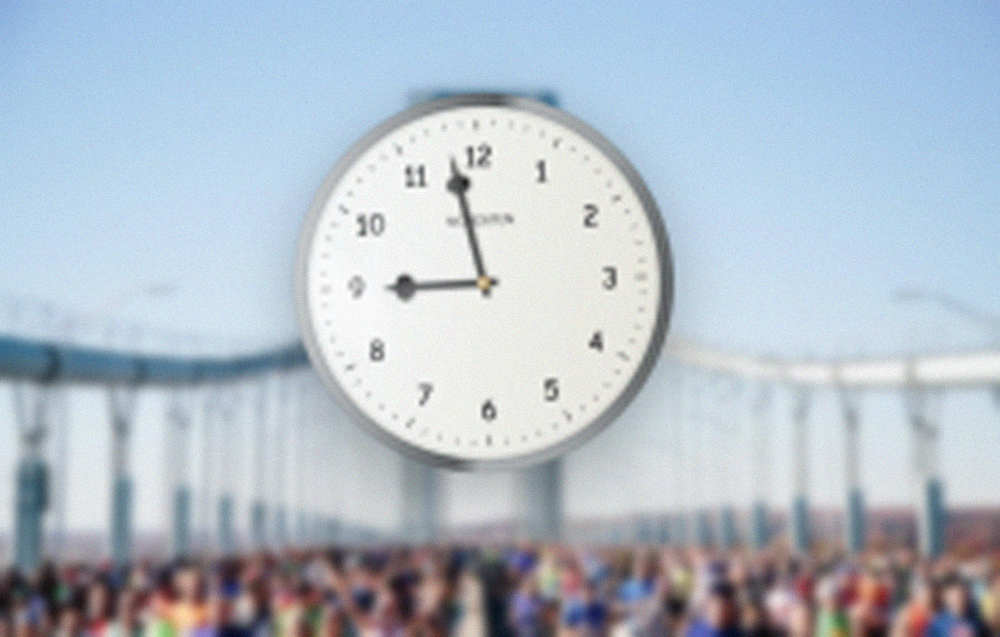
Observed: **8:58**
